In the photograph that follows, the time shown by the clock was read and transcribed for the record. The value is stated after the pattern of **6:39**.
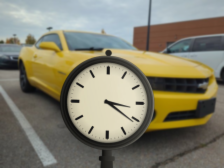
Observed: **3:21**
